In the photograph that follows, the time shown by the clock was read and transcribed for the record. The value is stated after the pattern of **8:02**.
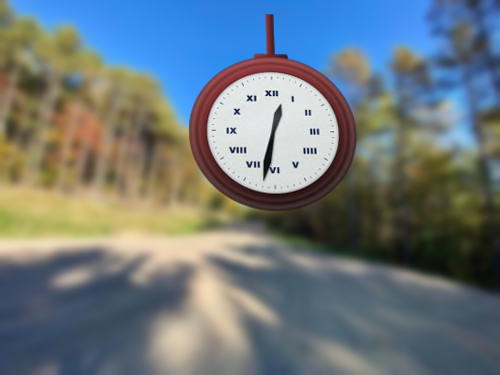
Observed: **12:32**
